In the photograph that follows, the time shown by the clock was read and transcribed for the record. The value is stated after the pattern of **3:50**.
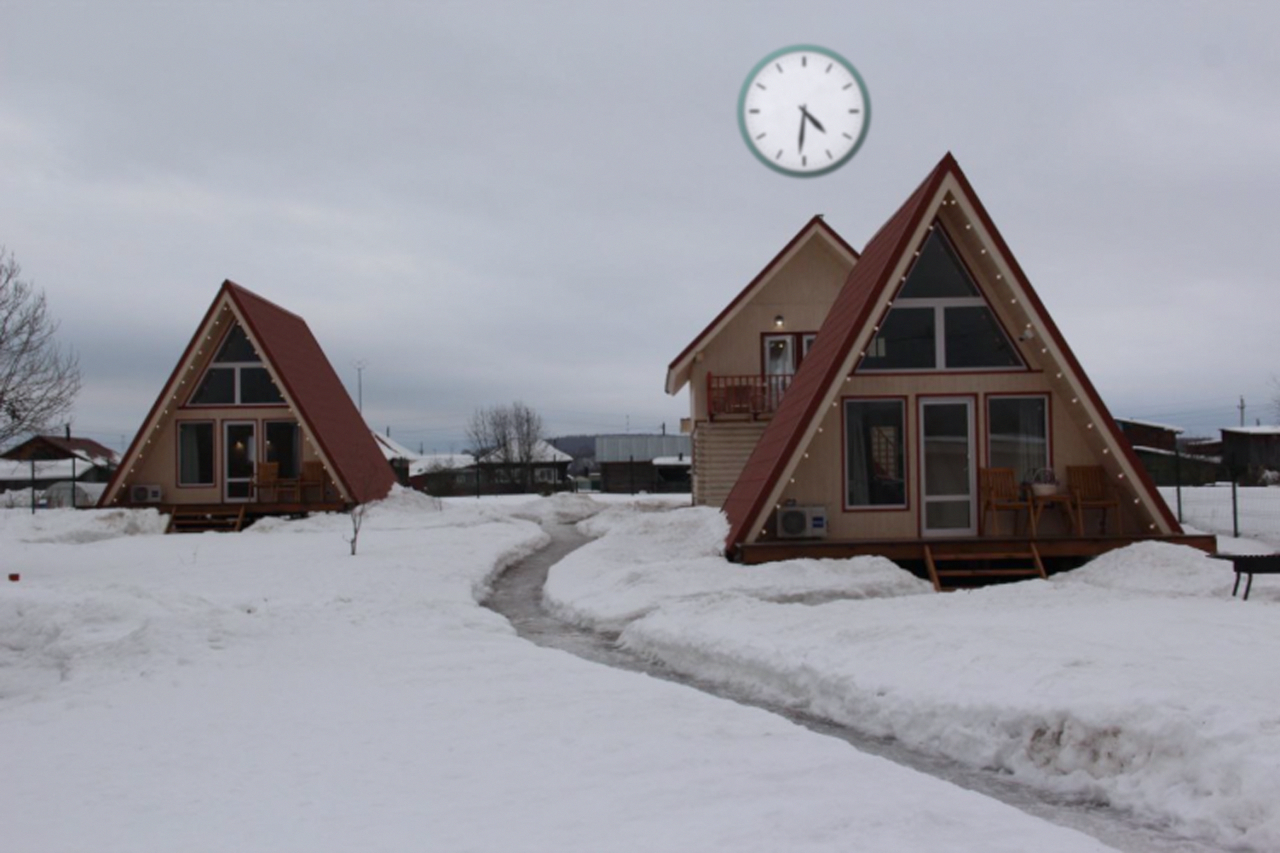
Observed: **4:31**
